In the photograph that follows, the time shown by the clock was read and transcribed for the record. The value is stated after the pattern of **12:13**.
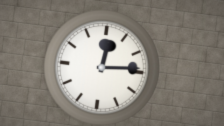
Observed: **12:14**
